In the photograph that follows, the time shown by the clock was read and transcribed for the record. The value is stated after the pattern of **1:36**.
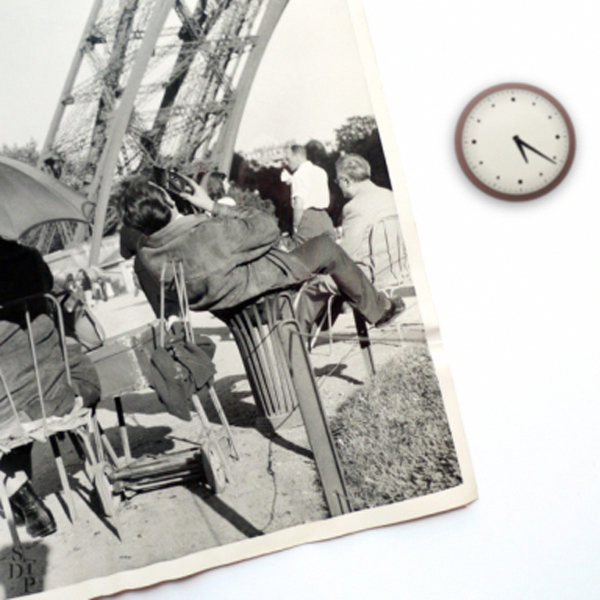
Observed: **5:21**
